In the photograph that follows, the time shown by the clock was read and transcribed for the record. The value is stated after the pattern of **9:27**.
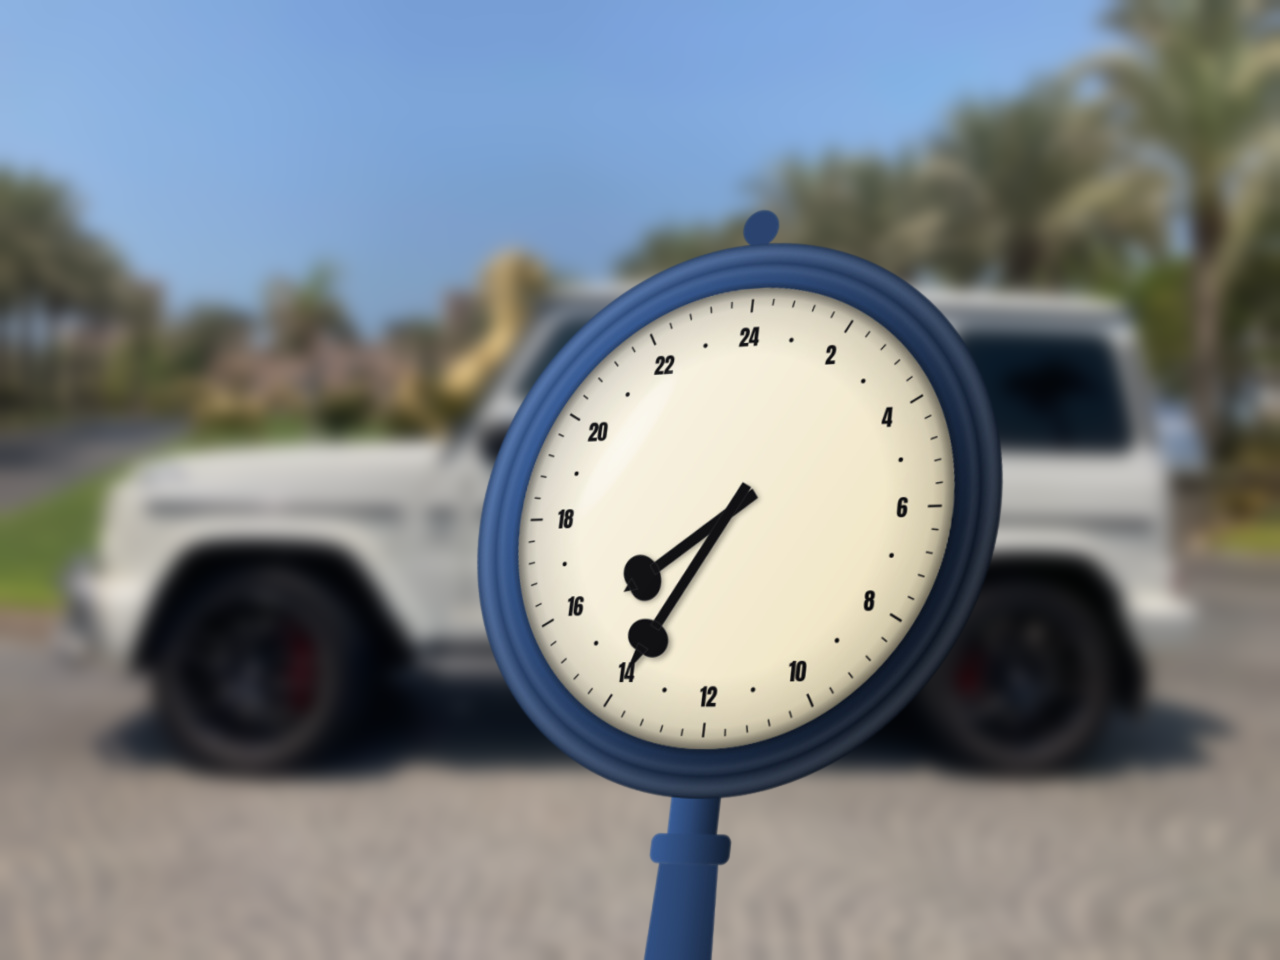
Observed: **15:35**
